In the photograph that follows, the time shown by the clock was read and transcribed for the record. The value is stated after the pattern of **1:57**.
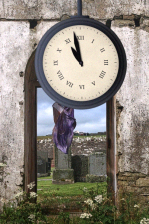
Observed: **10:58**
